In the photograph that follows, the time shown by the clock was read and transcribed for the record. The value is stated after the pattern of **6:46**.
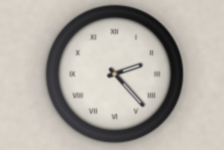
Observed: **2:23**
